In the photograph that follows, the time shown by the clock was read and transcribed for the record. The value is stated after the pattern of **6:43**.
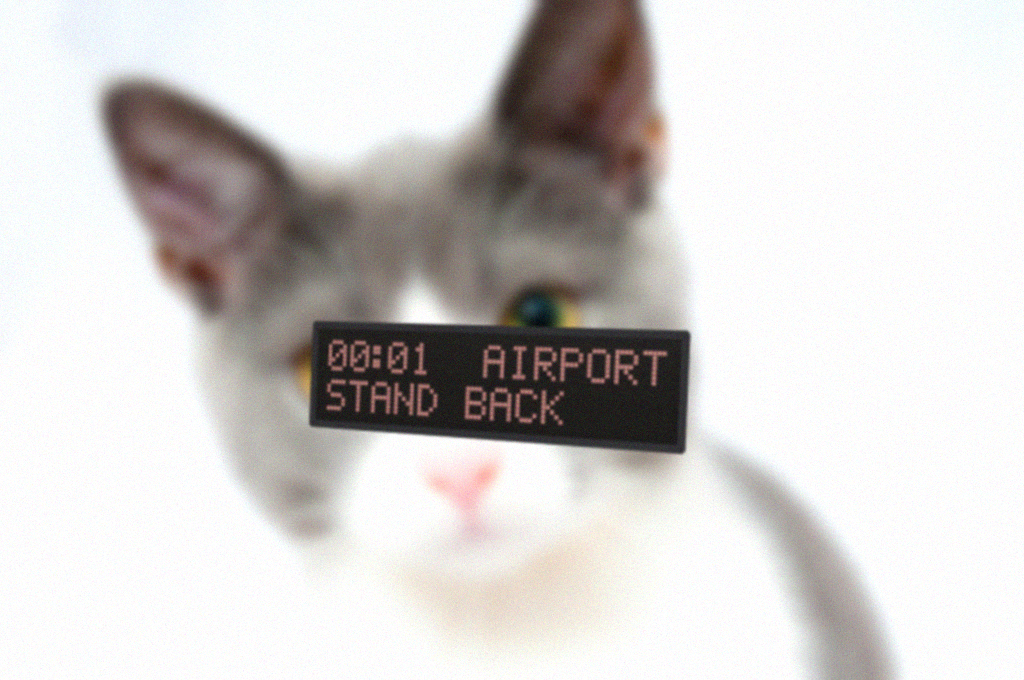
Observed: **0:01**
